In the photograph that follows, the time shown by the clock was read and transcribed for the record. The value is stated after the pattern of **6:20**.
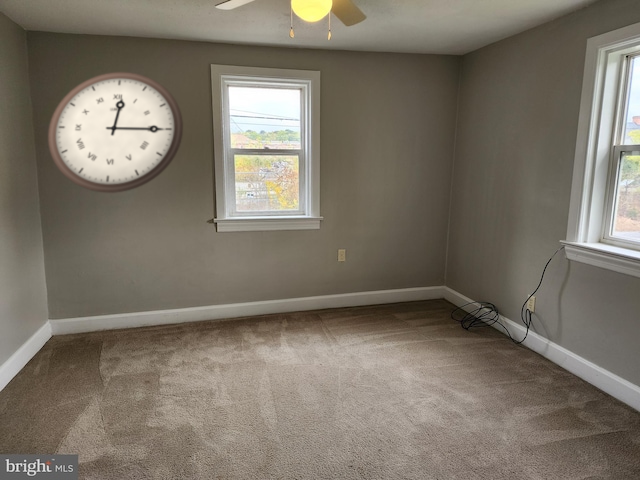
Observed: **12:15**
